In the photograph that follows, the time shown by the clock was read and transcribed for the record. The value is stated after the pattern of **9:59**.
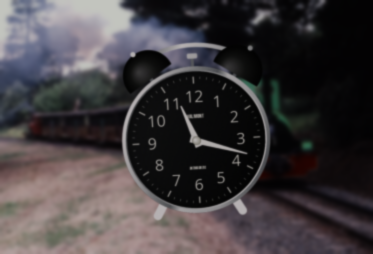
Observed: **11:18**
